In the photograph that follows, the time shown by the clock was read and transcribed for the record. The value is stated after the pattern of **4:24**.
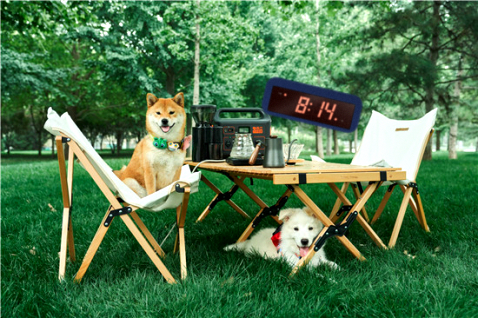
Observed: **8:14**
